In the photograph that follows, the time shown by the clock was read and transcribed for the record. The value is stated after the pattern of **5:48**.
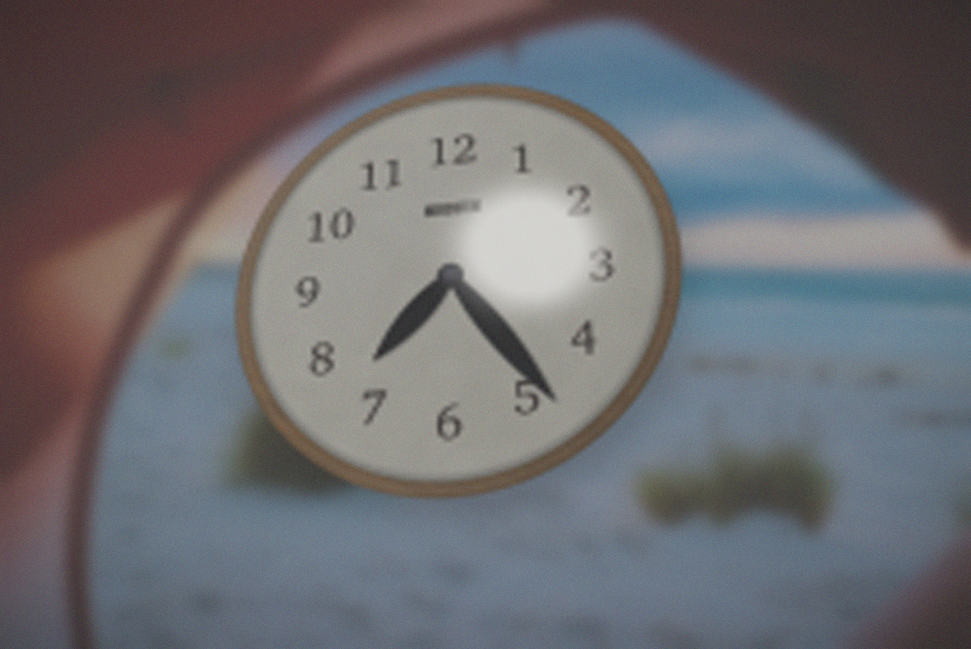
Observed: **7:24**
